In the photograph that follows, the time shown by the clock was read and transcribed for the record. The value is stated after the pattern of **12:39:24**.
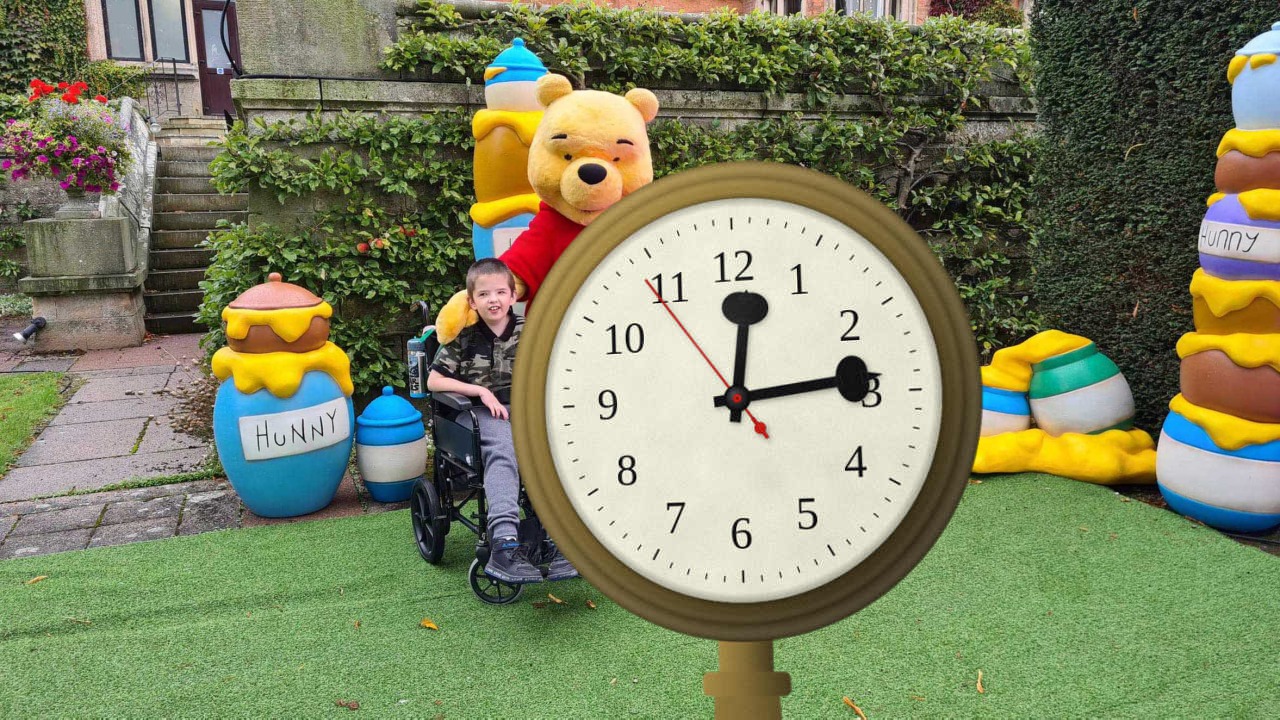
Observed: **12:13:54**
